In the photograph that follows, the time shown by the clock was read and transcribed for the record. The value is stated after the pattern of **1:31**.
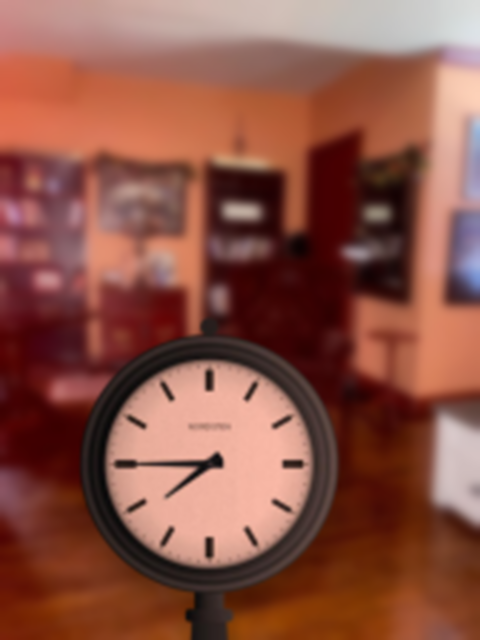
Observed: **7:45**
